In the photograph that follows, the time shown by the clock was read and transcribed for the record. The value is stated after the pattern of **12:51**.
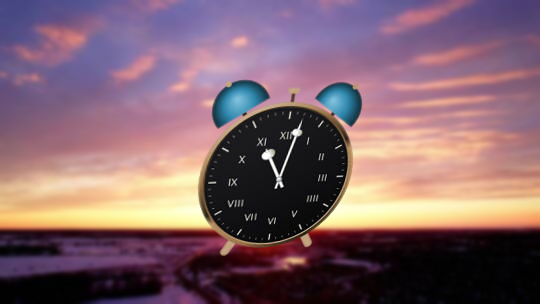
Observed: **11:02**
